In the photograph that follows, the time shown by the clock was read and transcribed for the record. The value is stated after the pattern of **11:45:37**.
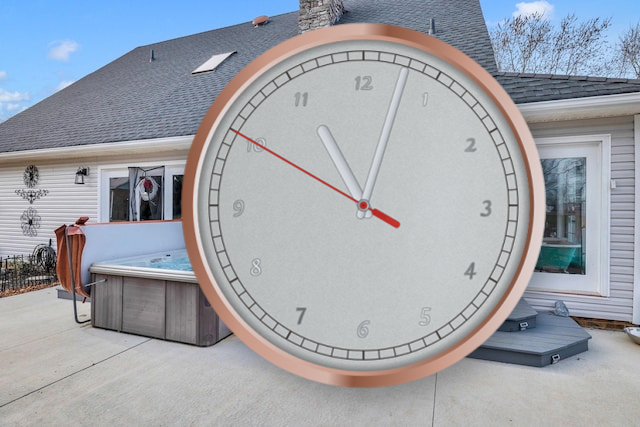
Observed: **11:02:50**
